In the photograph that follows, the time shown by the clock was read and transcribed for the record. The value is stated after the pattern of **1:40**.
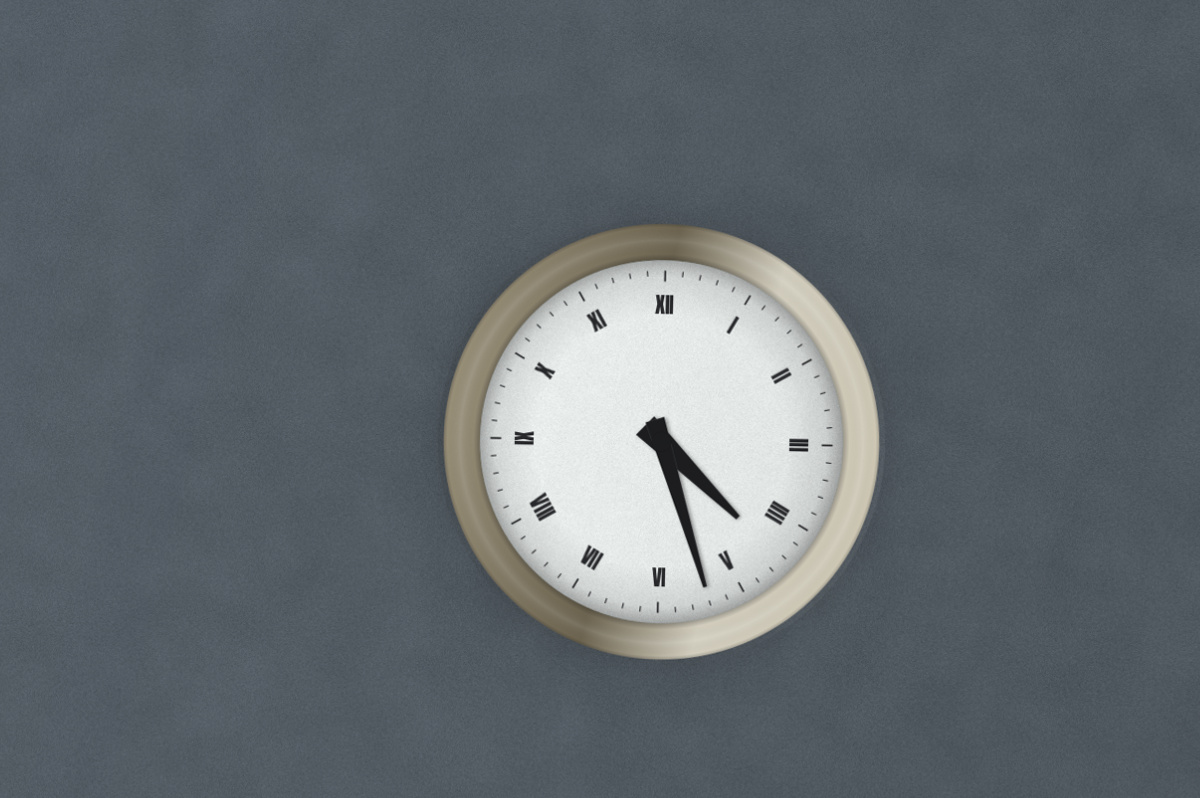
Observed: **4:27**
